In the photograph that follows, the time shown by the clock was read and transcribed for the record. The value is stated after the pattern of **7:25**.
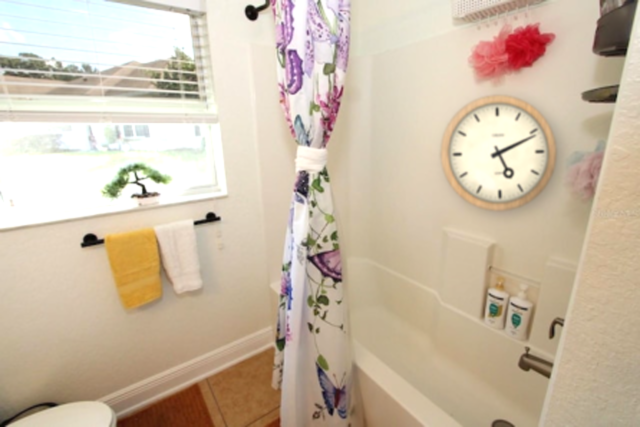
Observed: **5:11**
